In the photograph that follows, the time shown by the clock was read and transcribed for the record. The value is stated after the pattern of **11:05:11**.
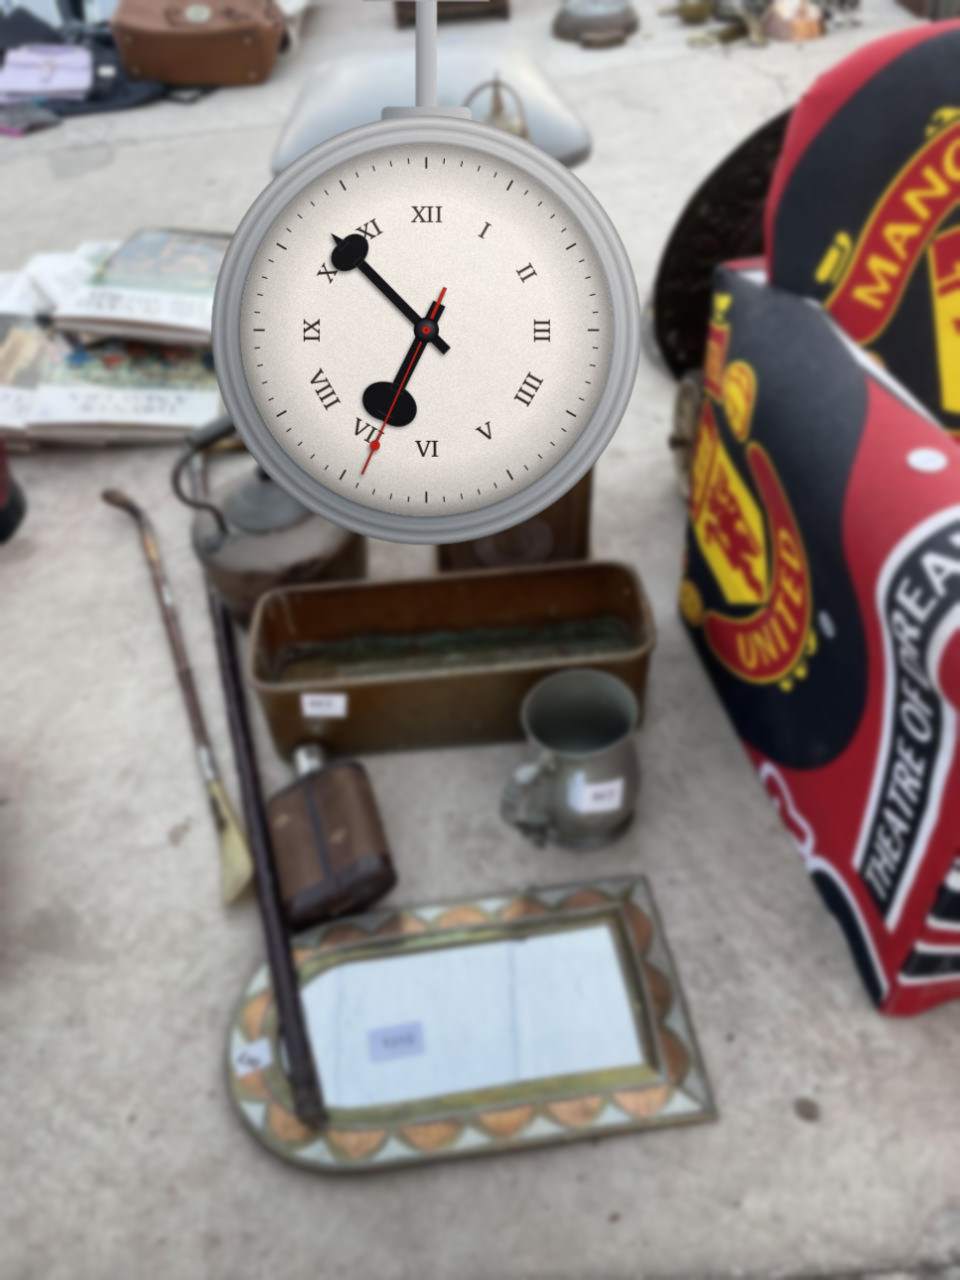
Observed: **6:52:34**
